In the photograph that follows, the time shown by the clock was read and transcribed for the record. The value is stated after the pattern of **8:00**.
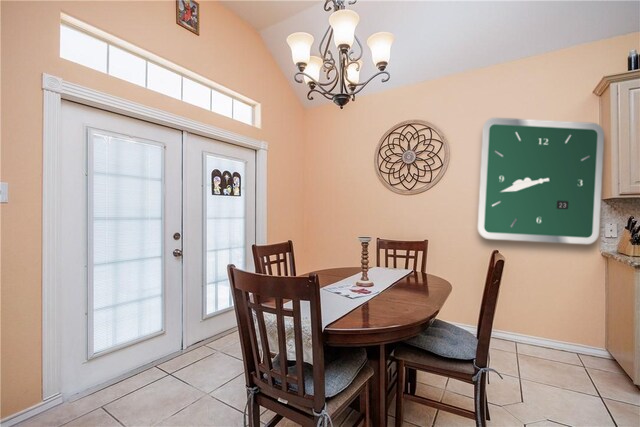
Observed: **8:42**
